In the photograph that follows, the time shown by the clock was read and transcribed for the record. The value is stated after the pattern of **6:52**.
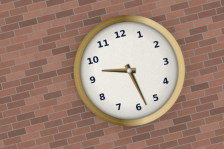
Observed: **9:28**
